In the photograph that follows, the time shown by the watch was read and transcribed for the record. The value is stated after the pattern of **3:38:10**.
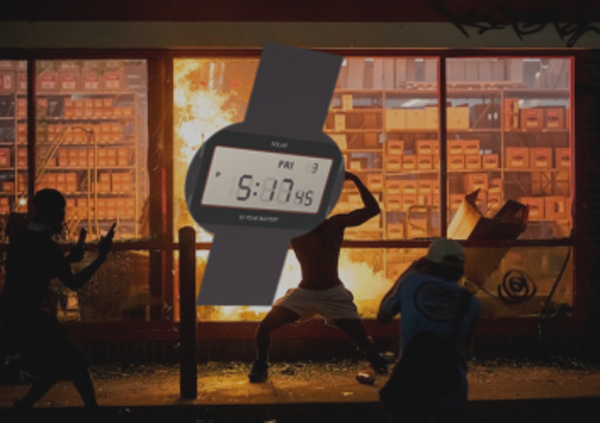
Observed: **5:17:45**
